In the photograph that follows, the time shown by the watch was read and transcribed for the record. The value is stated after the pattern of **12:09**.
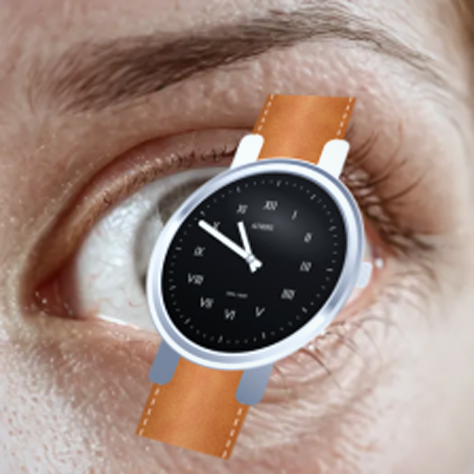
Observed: **10:49**
